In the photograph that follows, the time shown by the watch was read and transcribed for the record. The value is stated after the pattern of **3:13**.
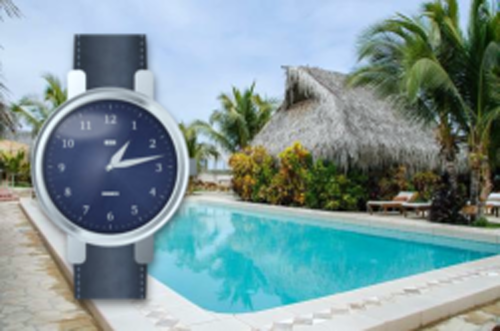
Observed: **1:13**
